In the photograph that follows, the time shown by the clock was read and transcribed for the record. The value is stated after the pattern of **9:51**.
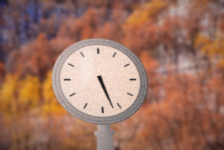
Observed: **5:27**
